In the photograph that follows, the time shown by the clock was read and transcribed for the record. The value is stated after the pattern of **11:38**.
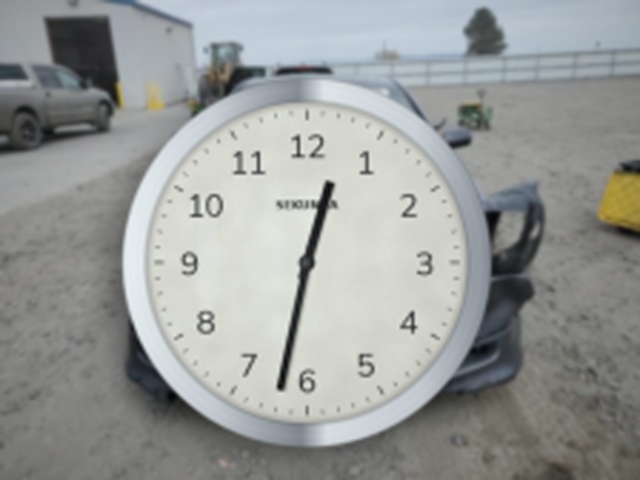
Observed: **12:32**
